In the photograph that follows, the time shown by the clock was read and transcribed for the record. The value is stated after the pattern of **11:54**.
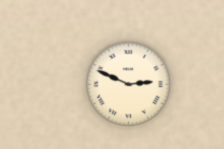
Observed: **2:49**
